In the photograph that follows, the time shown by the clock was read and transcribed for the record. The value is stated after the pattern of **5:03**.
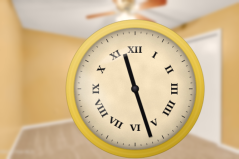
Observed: **11:27**
